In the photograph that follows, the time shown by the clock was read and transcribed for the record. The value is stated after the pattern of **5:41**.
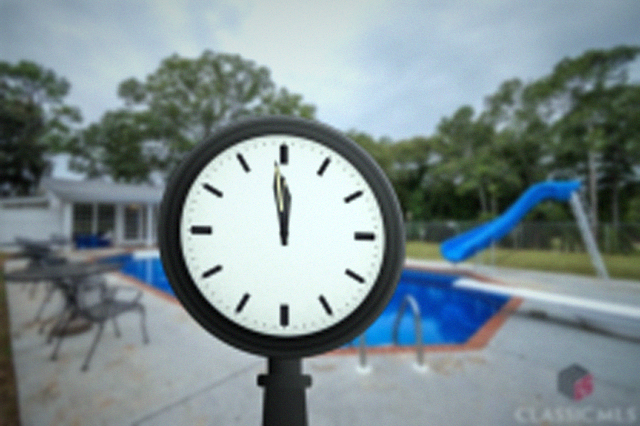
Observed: **11:59**
